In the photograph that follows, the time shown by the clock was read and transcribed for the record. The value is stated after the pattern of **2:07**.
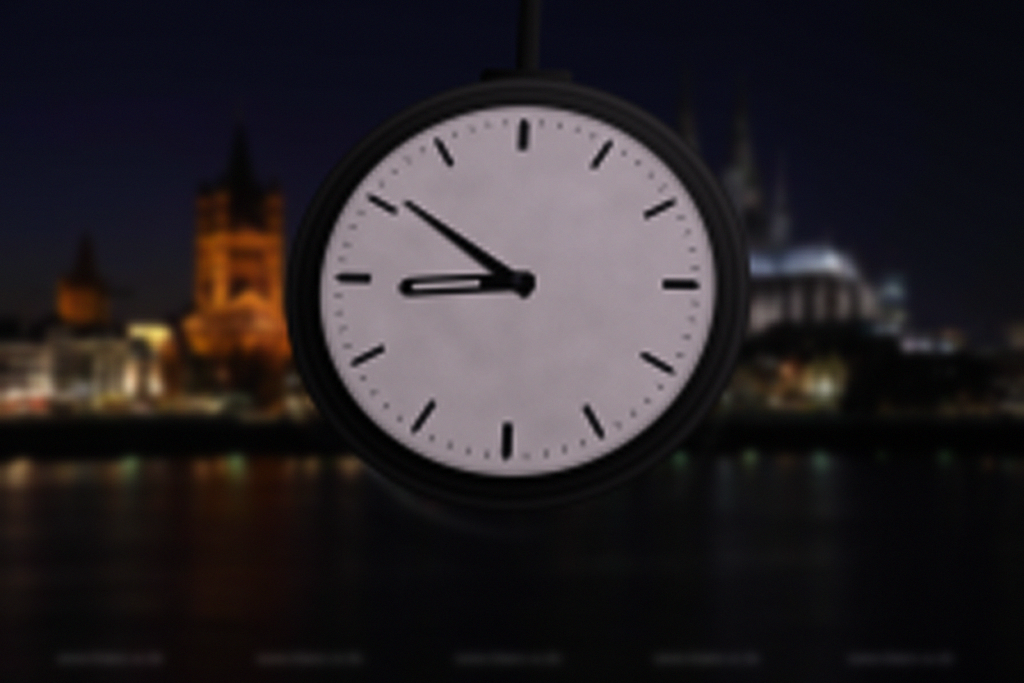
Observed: **8:51**
